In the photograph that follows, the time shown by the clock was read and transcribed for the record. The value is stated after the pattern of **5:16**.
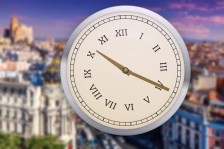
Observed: **10:20**
